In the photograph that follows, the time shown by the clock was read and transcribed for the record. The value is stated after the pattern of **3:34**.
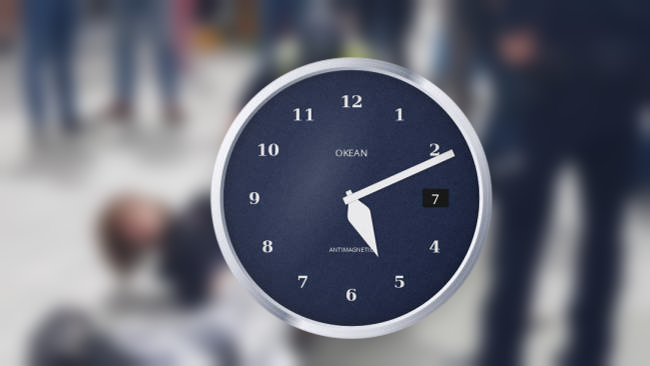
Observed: **5:11**
